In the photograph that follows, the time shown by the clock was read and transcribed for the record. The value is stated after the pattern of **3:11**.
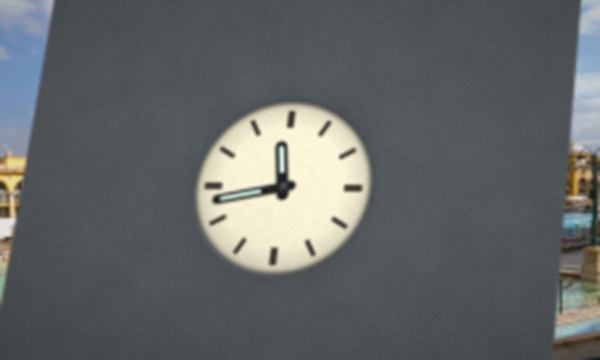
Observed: **11:43**
